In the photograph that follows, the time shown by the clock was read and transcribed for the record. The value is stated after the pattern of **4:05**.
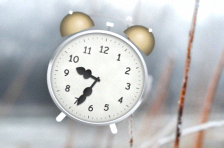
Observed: **9:34**
